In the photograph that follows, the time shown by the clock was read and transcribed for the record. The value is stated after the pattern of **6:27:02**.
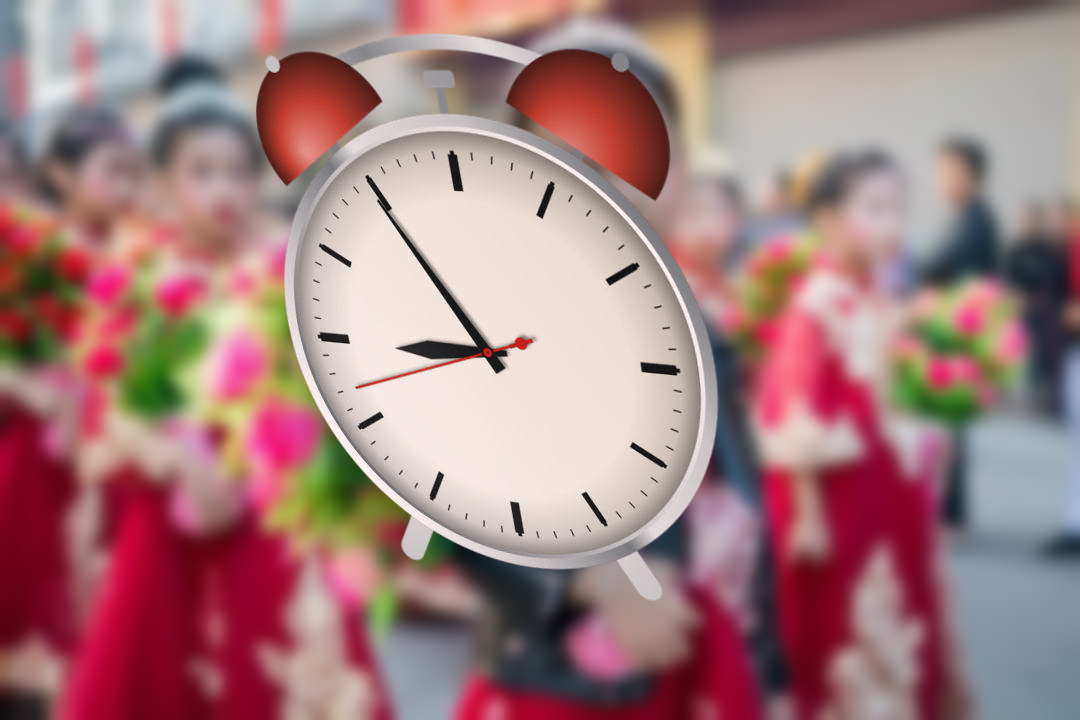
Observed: **8:54:42**
